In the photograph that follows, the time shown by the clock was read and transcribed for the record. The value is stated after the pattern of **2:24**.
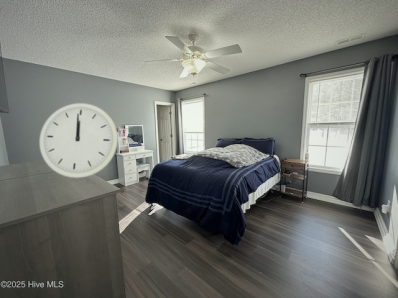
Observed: **11:59**
